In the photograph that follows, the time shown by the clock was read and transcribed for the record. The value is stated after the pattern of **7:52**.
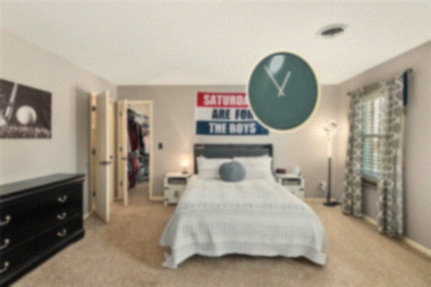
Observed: **12:54**
